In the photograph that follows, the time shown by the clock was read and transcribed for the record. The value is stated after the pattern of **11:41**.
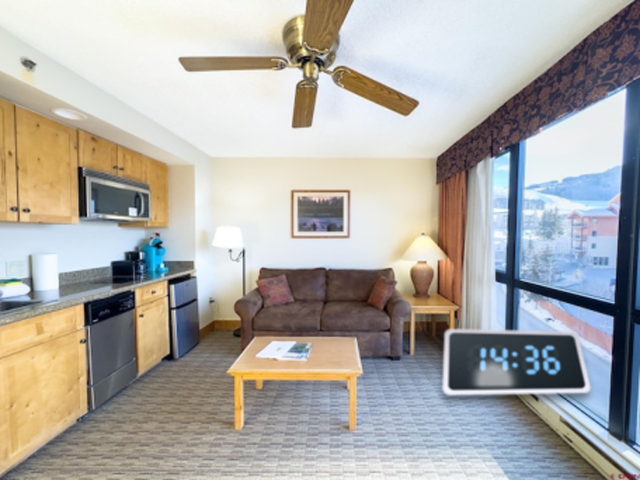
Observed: **14:36**
